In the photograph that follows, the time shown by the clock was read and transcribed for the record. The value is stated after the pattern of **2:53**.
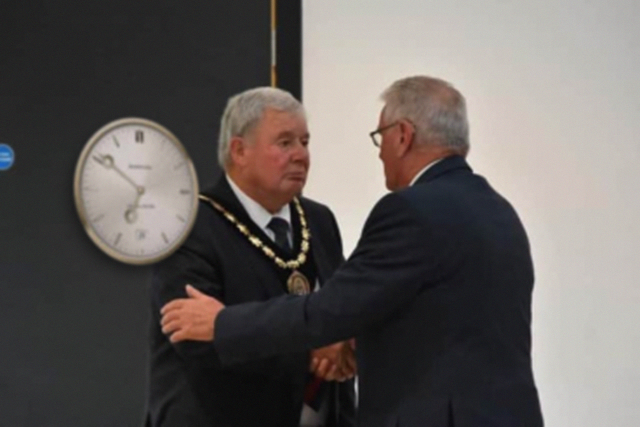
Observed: **6:51**
